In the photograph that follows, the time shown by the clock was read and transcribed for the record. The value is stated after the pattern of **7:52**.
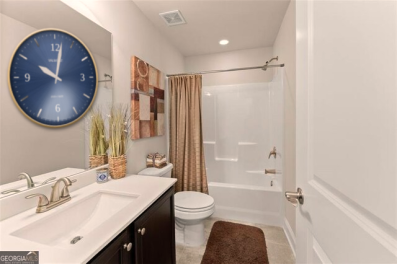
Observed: **10:02**
